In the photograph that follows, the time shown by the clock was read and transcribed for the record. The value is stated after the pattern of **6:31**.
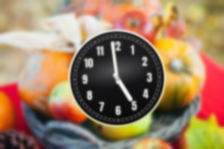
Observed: **4:59**
